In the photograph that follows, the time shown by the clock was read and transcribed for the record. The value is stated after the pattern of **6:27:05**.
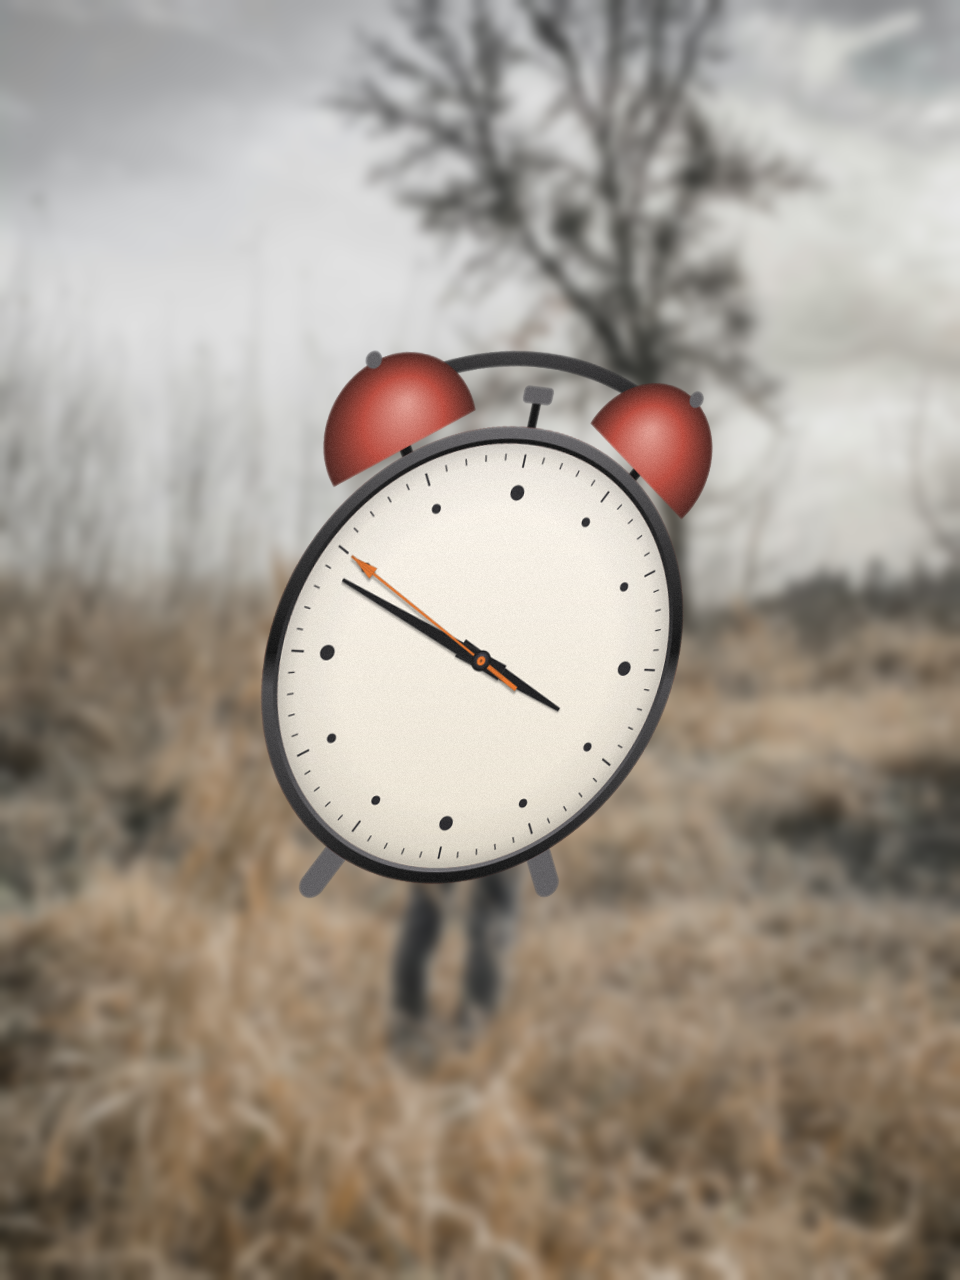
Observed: **3:48:50**
